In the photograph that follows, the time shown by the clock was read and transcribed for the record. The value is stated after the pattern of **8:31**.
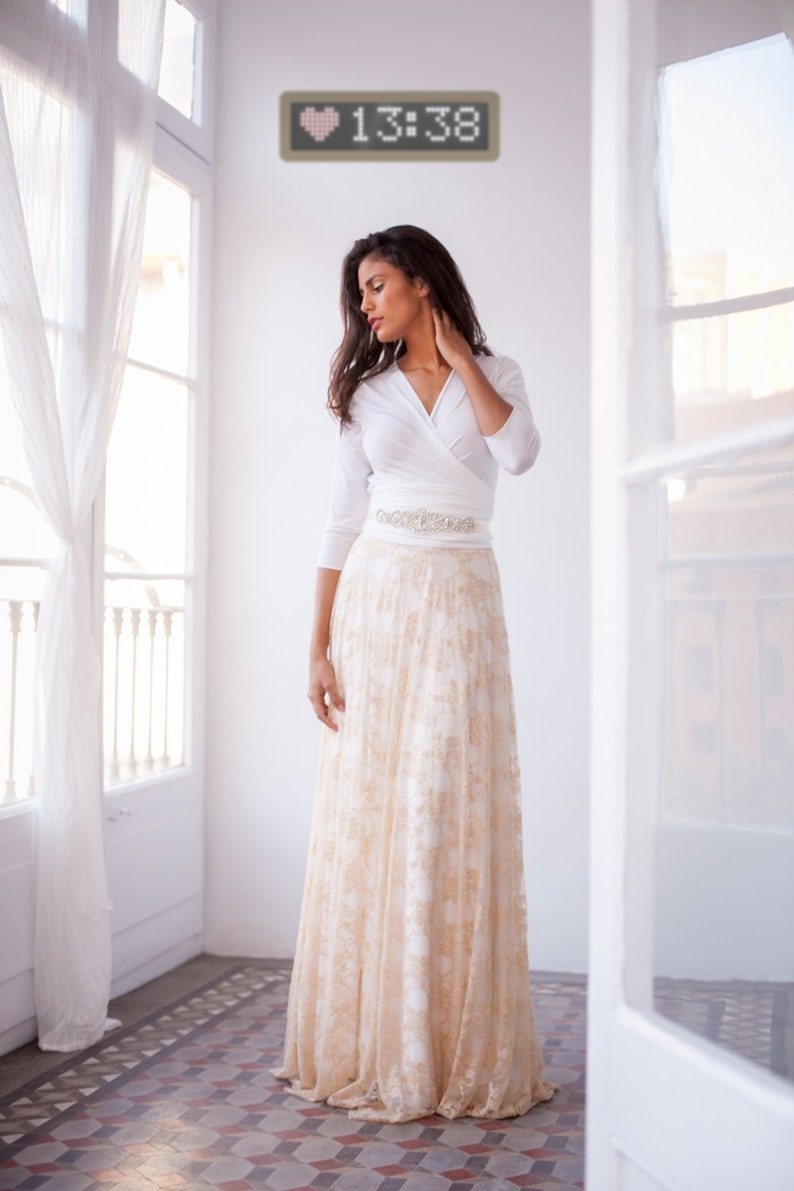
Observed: **13:38**
